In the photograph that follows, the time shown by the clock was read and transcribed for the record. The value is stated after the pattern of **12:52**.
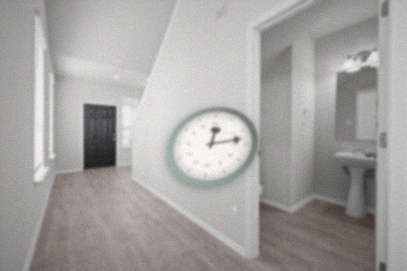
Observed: **12:13**
